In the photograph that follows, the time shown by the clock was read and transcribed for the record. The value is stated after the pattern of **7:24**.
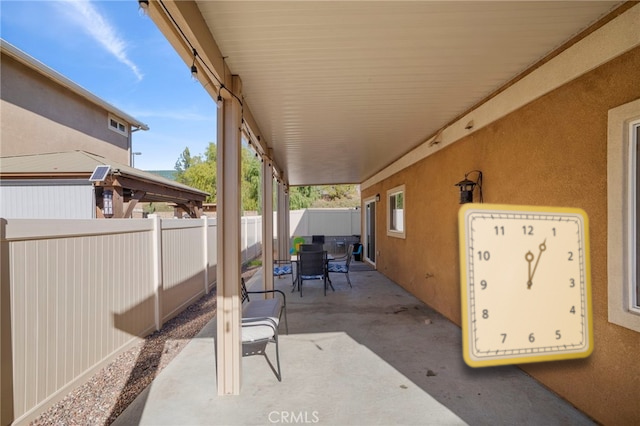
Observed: **12:04**
